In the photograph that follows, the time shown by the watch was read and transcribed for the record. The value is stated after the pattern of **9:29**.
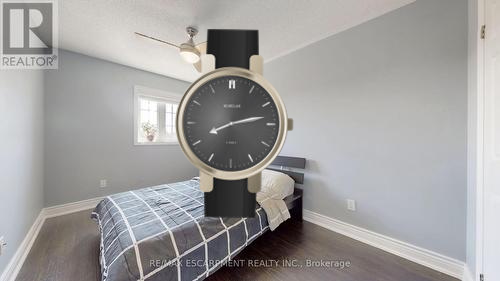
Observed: **8:13**
